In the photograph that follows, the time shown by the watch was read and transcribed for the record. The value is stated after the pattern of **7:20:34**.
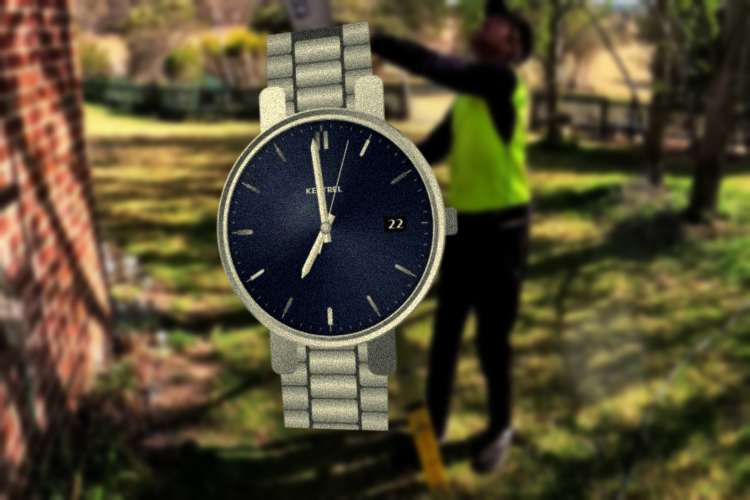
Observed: **6:59:03**
